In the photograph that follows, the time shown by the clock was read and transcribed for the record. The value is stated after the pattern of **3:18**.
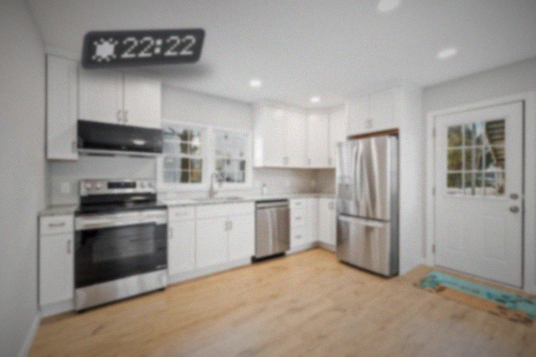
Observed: **22:22**
